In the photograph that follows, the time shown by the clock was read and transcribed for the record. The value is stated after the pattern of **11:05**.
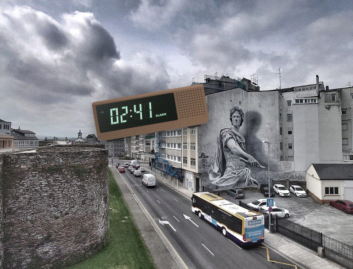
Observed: **2:41**
